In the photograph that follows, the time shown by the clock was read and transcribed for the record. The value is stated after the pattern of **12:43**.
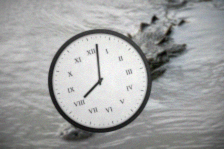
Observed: **8:02**
